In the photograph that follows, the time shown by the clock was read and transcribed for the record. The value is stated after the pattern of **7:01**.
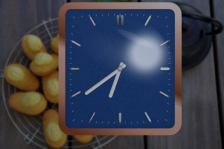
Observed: **6:39**
